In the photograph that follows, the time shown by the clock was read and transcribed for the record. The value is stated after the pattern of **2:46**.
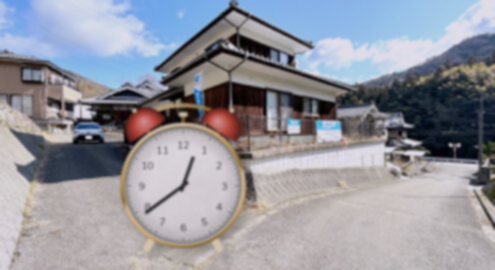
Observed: **12:39**
